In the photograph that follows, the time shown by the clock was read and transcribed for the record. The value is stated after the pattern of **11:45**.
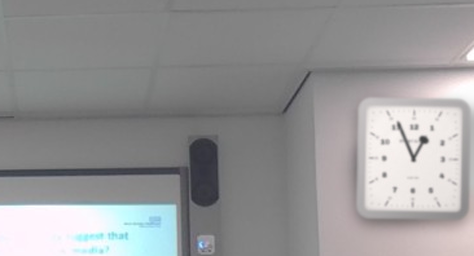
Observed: **12:56**
